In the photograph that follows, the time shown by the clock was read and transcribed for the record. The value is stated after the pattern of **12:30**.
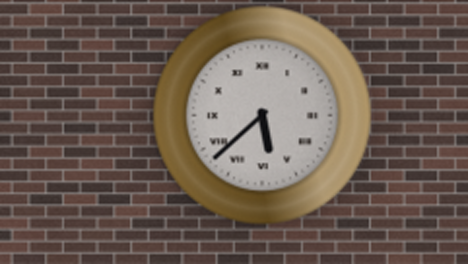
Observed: **5:38**
